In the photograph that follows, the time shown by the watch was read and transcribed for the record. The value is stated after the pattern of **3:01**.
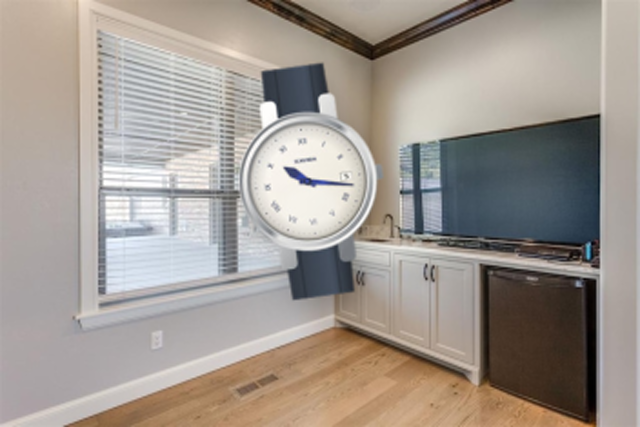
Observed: **10:17**
